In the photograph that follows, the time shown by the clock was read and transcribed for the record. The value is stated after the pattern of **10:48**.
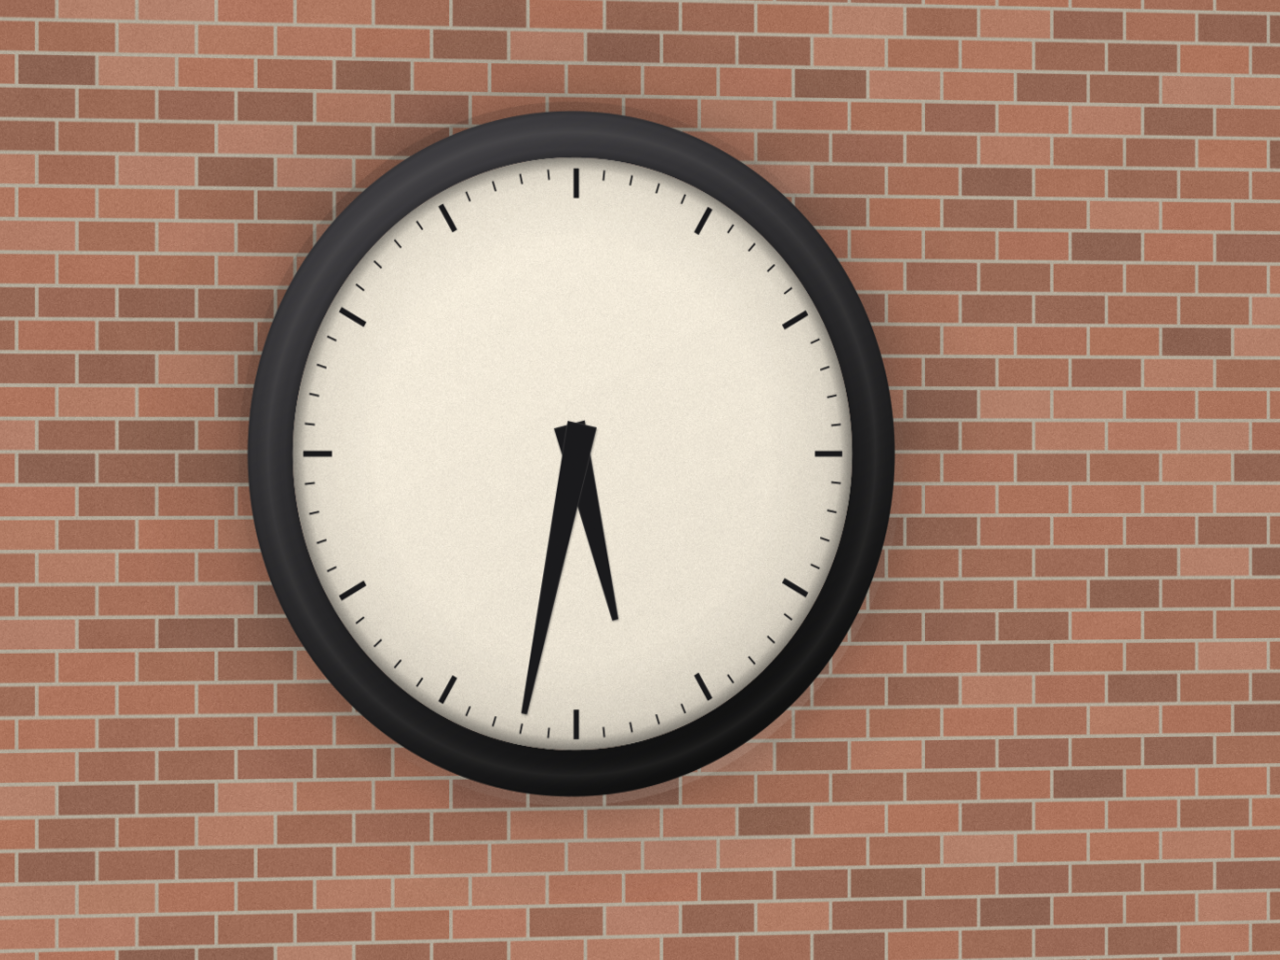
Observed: **5:32**
